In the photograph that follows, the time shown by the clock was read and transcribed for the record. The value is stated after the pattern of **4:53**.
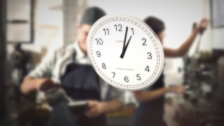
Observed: **1:03**
